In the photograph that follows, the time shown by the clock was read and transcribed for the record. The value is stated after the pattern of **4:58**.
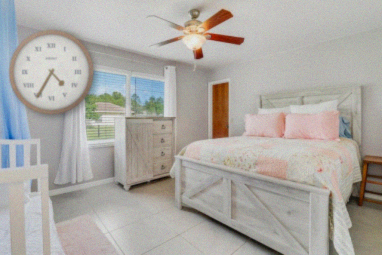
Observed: **4:35**
